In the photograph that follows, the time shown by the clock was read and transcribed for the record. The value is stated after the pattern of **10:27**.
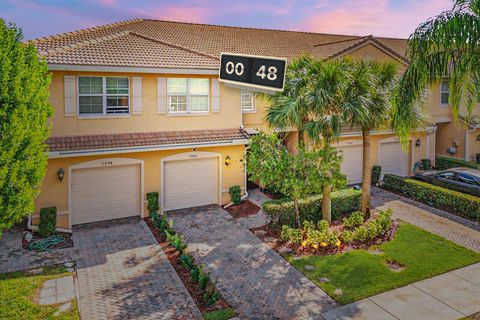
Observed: **0:48**
